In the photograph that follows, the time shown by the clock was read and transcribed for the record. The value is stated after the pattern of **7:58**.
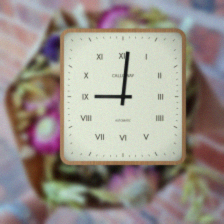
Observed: **9:01**
